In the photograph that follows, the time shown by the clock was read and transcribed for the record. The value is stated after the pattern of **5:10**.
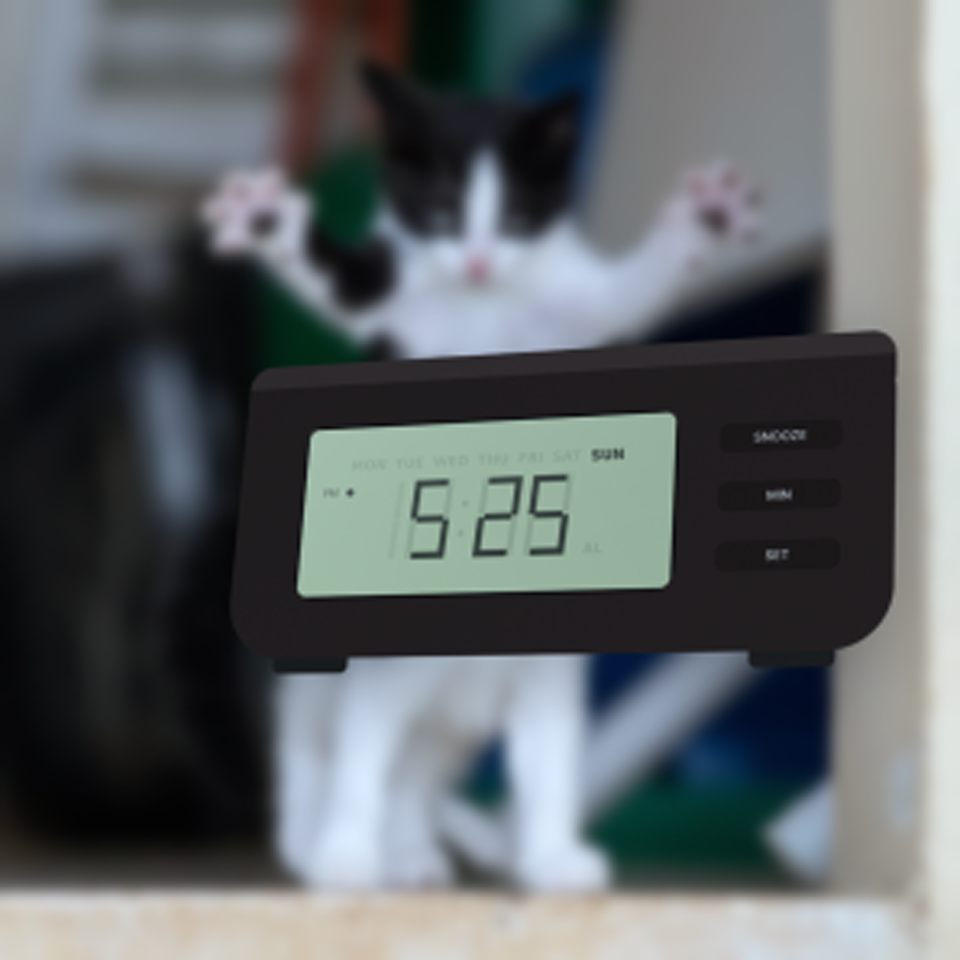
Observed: **5:25**
